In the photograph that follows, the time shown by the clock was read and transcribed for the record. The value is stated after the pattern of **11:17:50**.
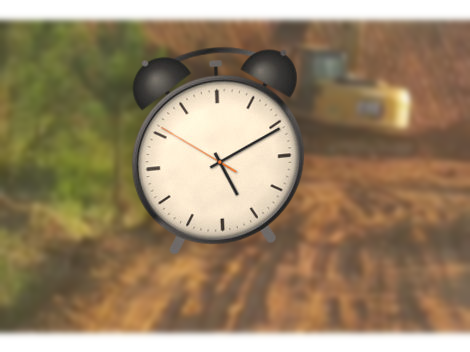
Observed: **5:10:51**
